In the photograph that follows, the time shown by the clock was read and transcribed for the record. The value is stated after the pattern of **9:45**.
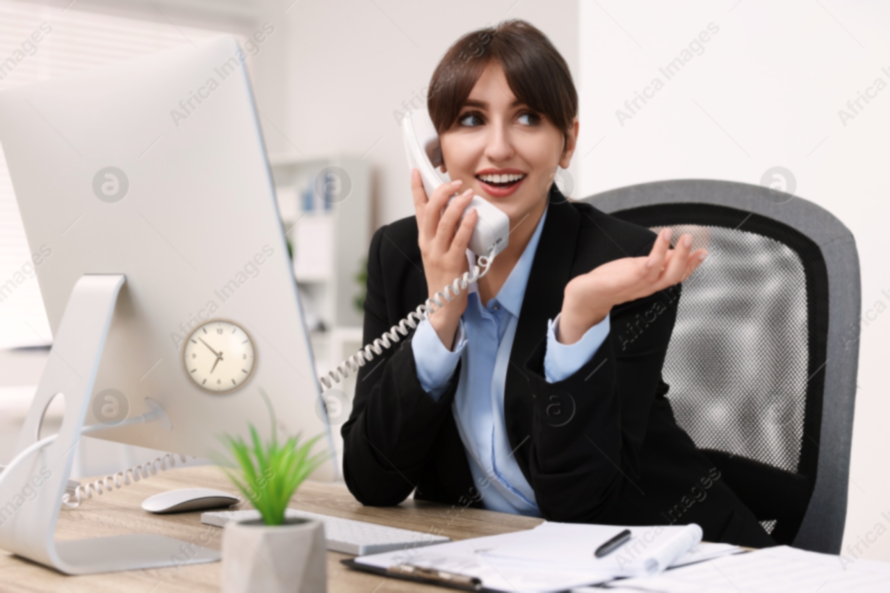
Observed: **6:52**
